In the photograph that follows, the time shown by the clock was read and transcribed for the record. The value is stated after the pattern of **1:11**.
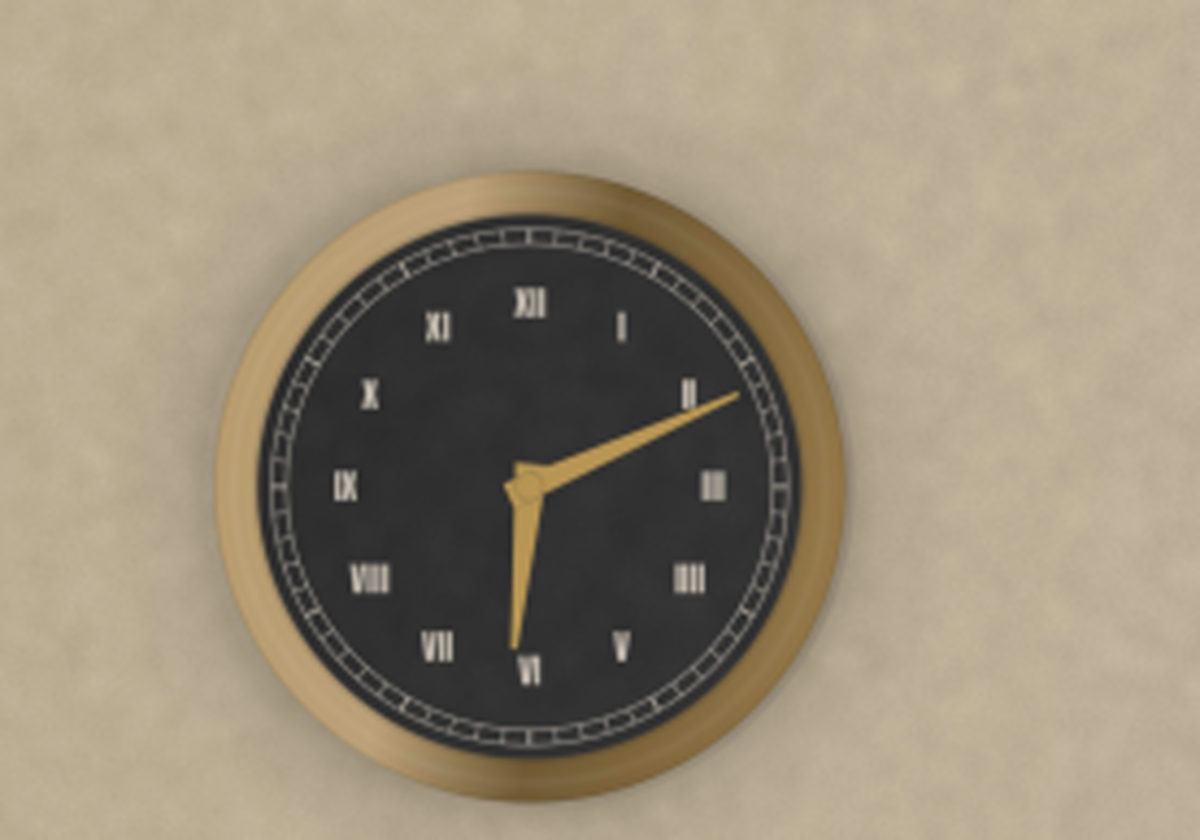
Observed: **6:11**
